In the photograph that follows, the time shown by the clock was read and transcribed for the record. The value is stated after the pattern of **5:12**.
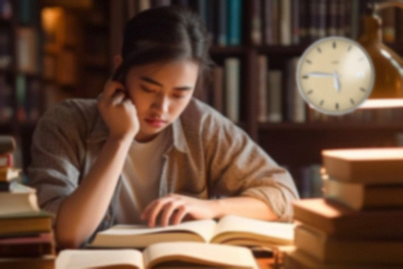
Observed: **5:46**
